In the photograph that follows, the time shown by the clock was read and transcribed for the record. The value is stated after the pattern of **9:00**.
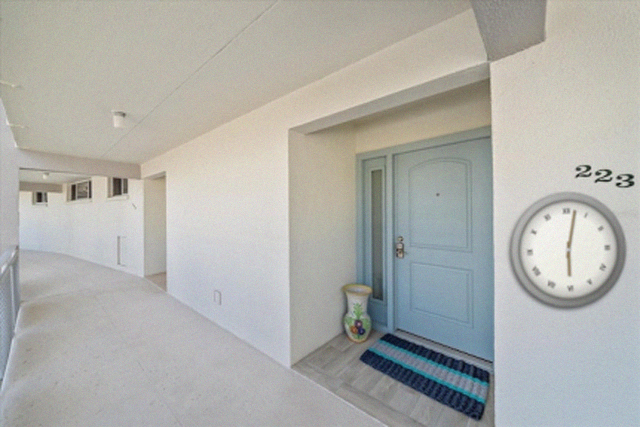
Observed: **6:02**
